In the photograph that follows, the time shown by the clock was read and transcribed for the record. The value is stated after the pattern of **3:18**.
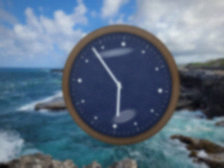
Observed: **5:53**
